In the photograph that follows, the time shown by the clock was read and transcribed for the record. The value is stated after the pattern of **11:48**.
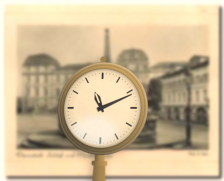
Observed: **11:11**
